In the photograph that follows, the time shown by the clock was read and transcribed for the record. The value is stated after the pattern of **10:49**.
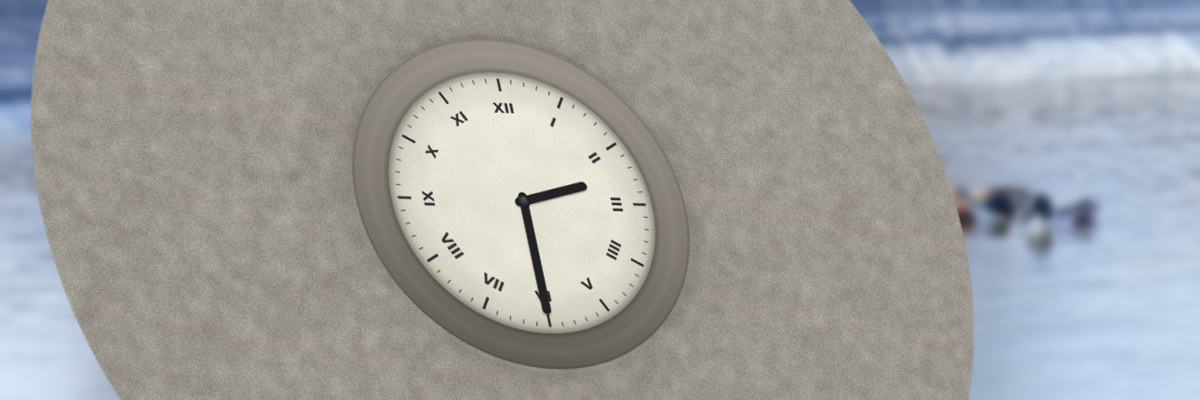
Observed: **2:30**
